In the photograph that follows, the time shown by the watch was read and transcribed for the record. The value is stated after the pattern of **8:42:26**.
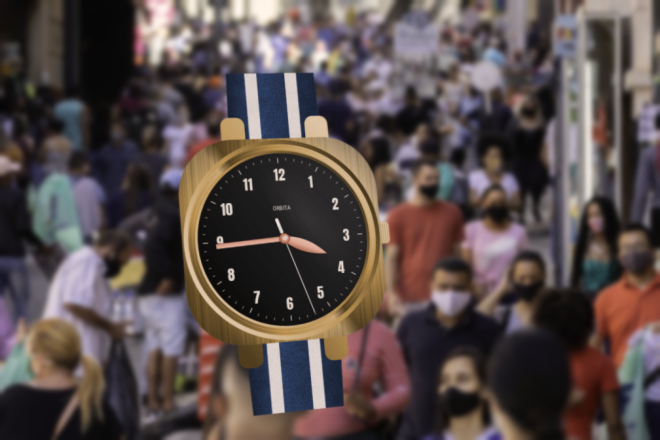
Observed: **3:44:27**
